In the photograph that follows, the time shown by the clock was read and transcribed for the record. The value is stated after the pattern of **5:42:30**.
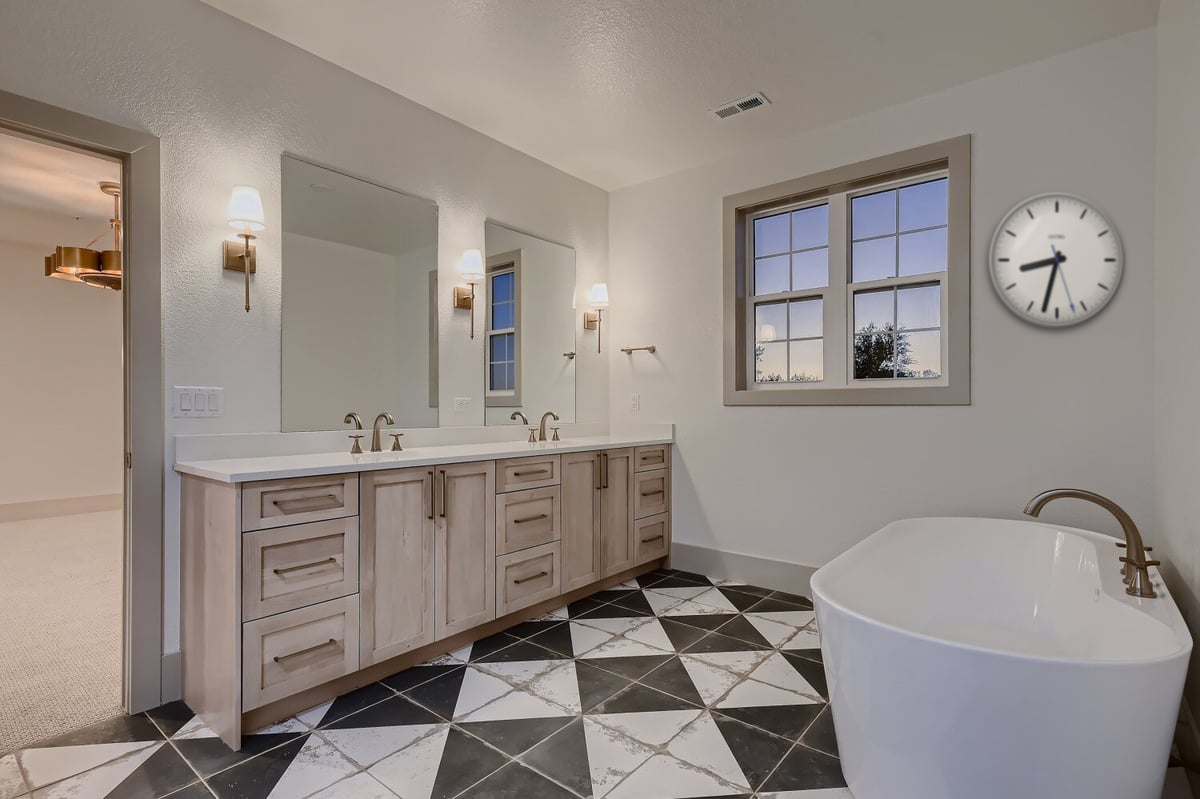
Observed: **8:32:27**
